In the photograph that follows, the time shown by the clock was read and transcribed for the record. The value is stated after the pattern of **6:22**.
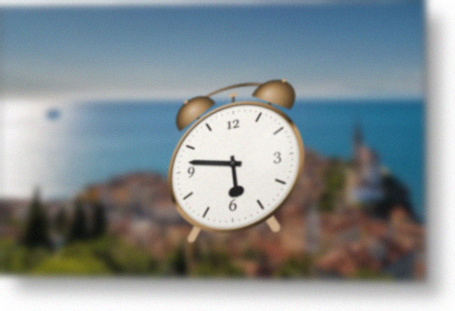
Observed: **5:47**
